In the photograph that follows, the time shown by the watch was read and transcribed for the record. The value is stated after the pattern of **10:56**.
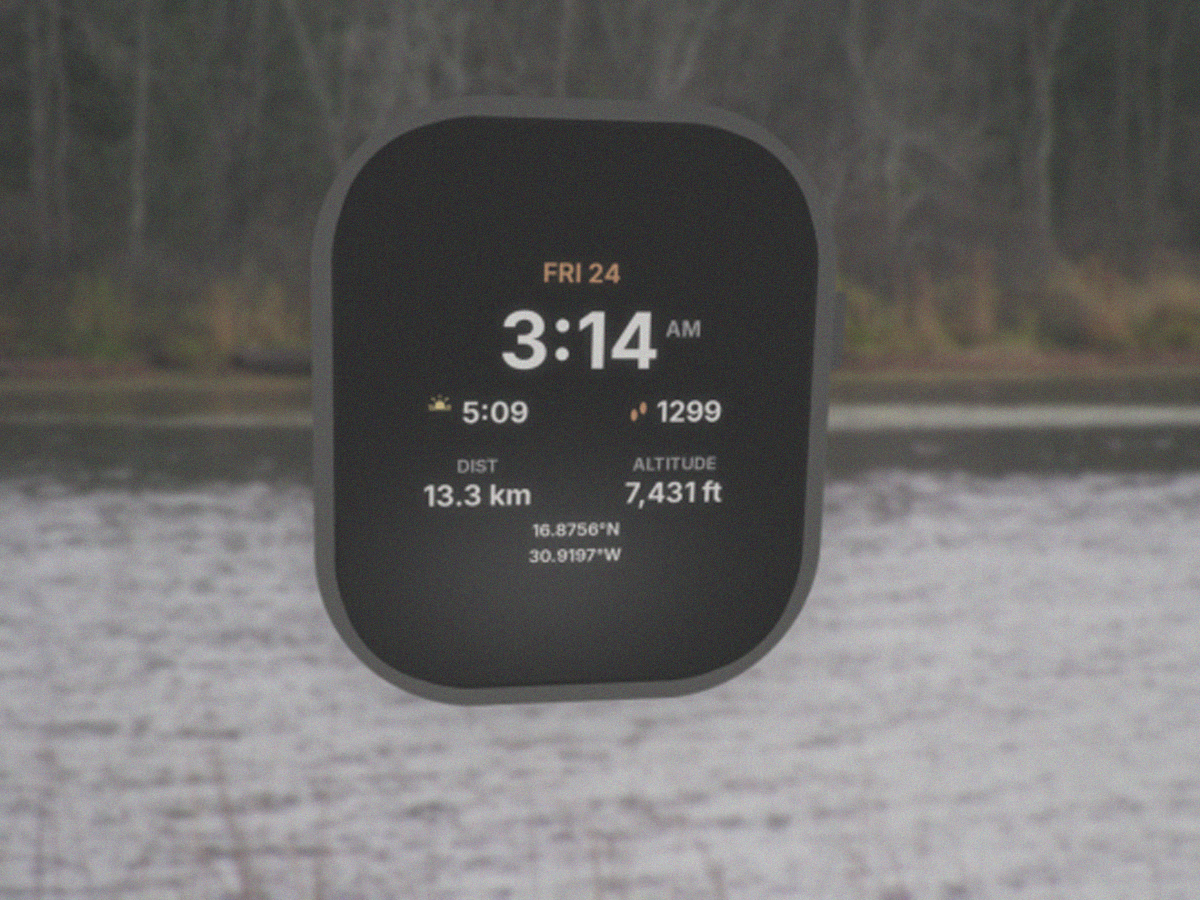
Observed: **3:14**
